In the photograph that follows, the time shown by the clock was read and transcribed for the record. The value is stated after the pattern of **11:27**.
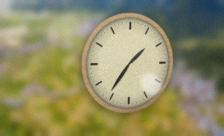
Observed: **1:36**
